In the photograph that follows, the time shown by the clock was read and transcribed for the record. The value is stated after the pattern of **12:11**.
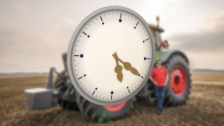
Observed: **5:20**
